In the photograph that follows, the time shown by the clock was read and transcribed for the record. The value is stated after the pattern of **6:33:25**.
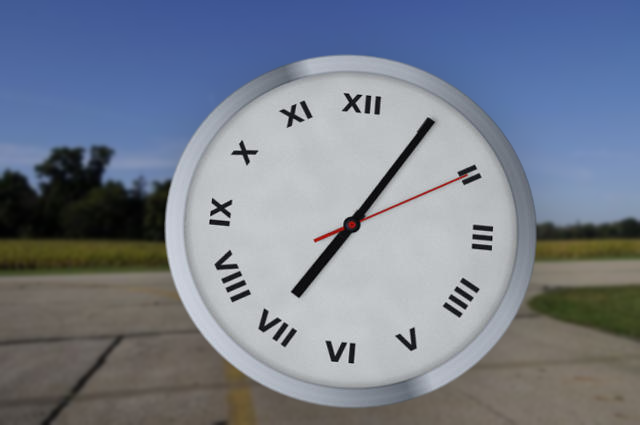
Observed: **7:05:10**
